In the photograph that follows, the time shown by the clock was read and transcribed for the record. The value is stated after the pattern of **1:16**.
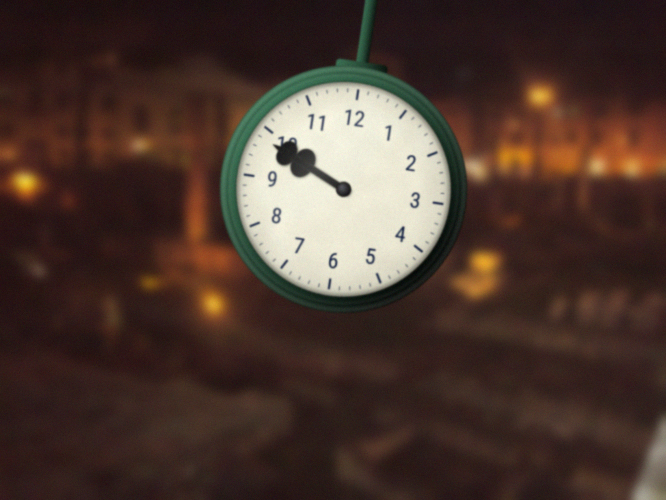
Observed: **9:49**
